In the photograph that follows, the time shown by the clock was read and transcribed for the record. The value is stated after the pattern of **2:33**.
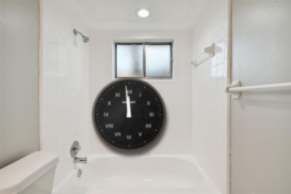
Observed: **11:59**
